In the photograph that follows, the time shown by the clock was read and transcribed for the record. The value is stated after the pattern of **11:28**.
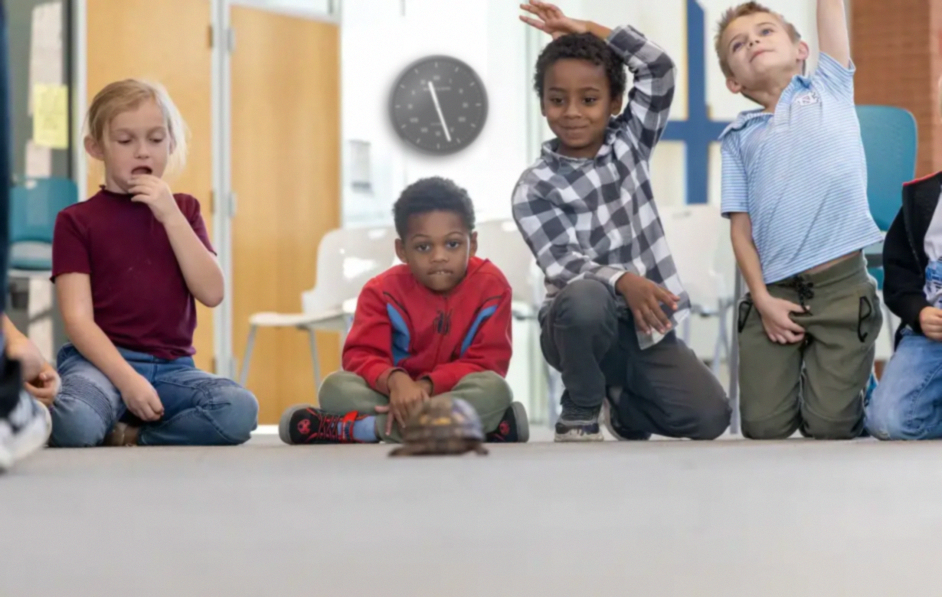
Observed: **11:27**
